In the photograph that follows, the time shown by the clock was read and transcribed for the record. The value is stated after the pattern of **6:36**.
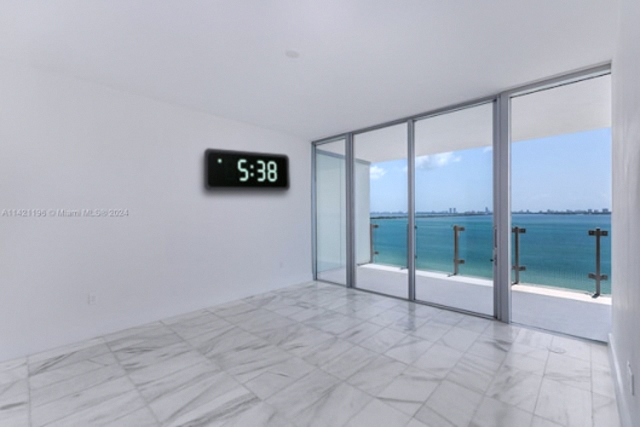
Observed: **5:38**
